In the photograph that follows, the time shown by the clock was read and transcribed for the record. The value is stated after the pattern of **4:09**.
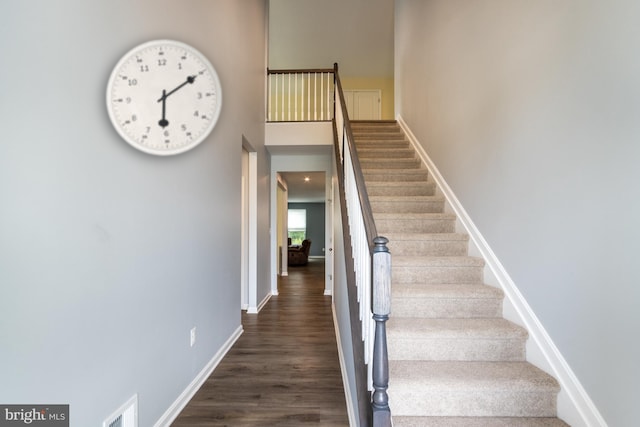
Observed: **6:10**
